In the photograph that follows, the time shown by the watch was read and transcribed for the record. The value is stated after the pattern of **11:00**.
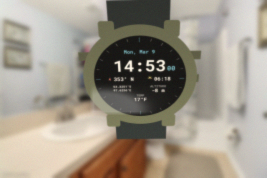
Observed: **14:53**
